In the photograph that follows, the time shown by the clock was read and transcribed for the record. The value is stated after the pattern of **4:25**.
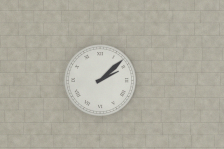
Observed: **2:08**
